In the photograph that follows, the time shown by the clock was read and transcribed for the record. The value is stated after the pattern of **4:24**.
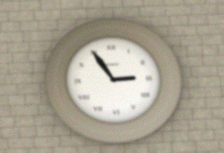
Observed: **2:55**
